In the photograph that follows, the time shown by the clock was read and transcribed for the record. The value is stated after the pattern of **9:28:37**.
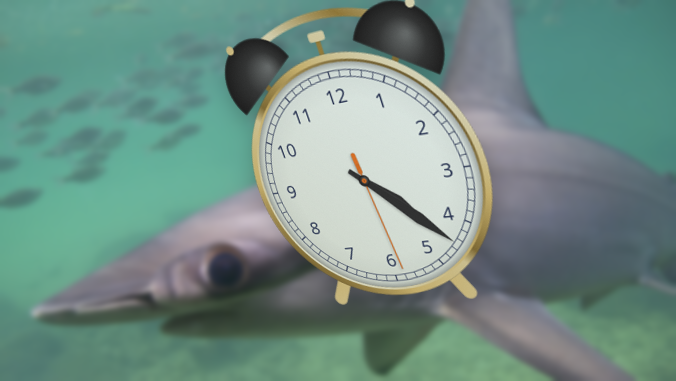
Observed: **4:22:29**
